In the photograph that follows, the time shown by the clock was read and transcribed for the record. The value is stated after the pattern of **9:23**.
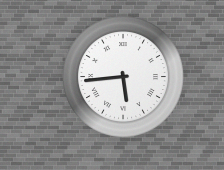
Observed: **5:44**
